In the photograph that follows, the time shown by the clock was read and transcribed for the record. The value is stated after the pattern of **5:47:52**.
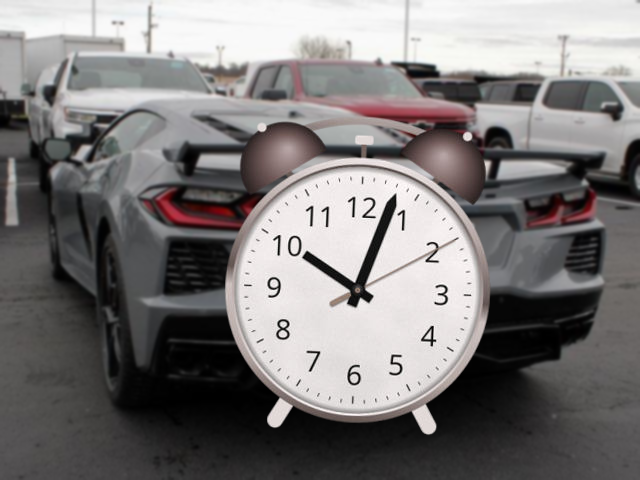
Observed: **10:03:10**
